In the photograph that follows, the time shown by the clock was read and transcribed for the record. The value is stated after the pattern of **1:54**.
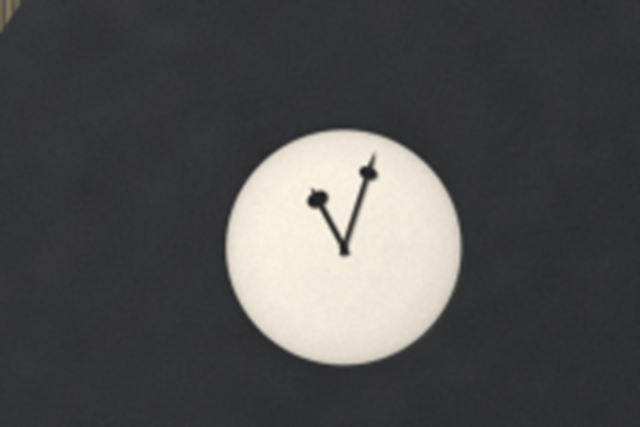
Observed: **11:03**
